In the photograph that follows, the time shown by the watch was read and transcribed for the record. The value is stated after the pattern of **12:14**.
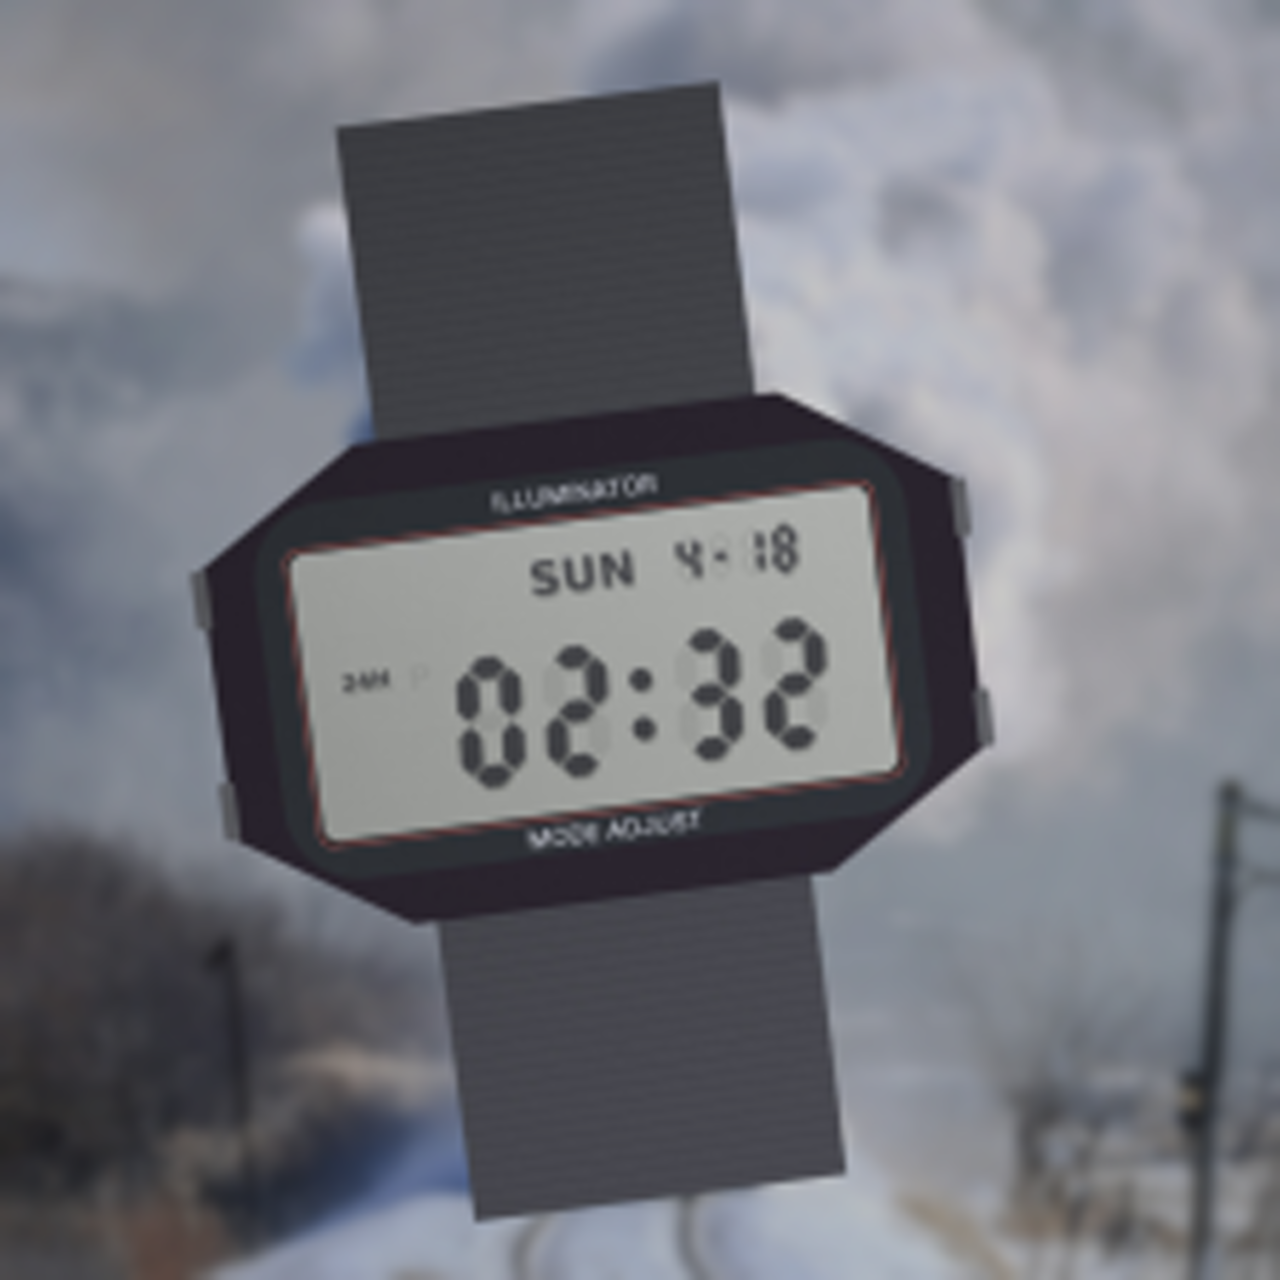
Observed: **2:32**
